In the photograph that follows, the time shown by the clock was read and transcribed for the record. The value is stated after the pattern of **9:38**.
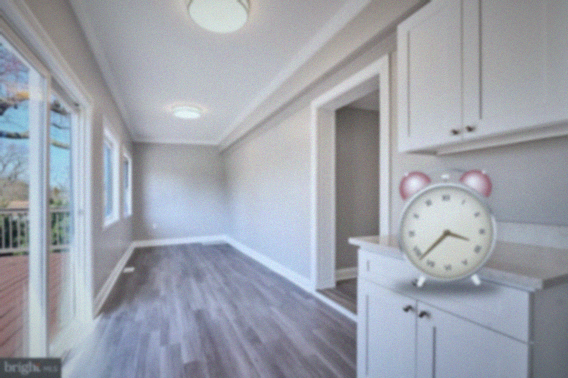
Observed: **3:38**
